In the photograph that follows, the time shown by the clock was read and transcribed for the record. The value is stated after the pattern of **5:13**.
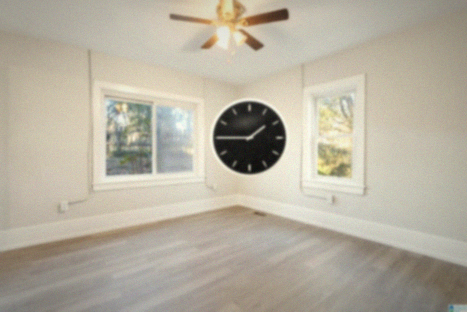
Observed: **1:45**
